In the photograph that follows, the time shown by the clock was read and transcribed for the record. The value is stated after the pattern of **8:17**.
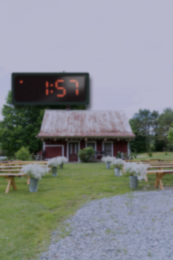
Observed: **1:57**
